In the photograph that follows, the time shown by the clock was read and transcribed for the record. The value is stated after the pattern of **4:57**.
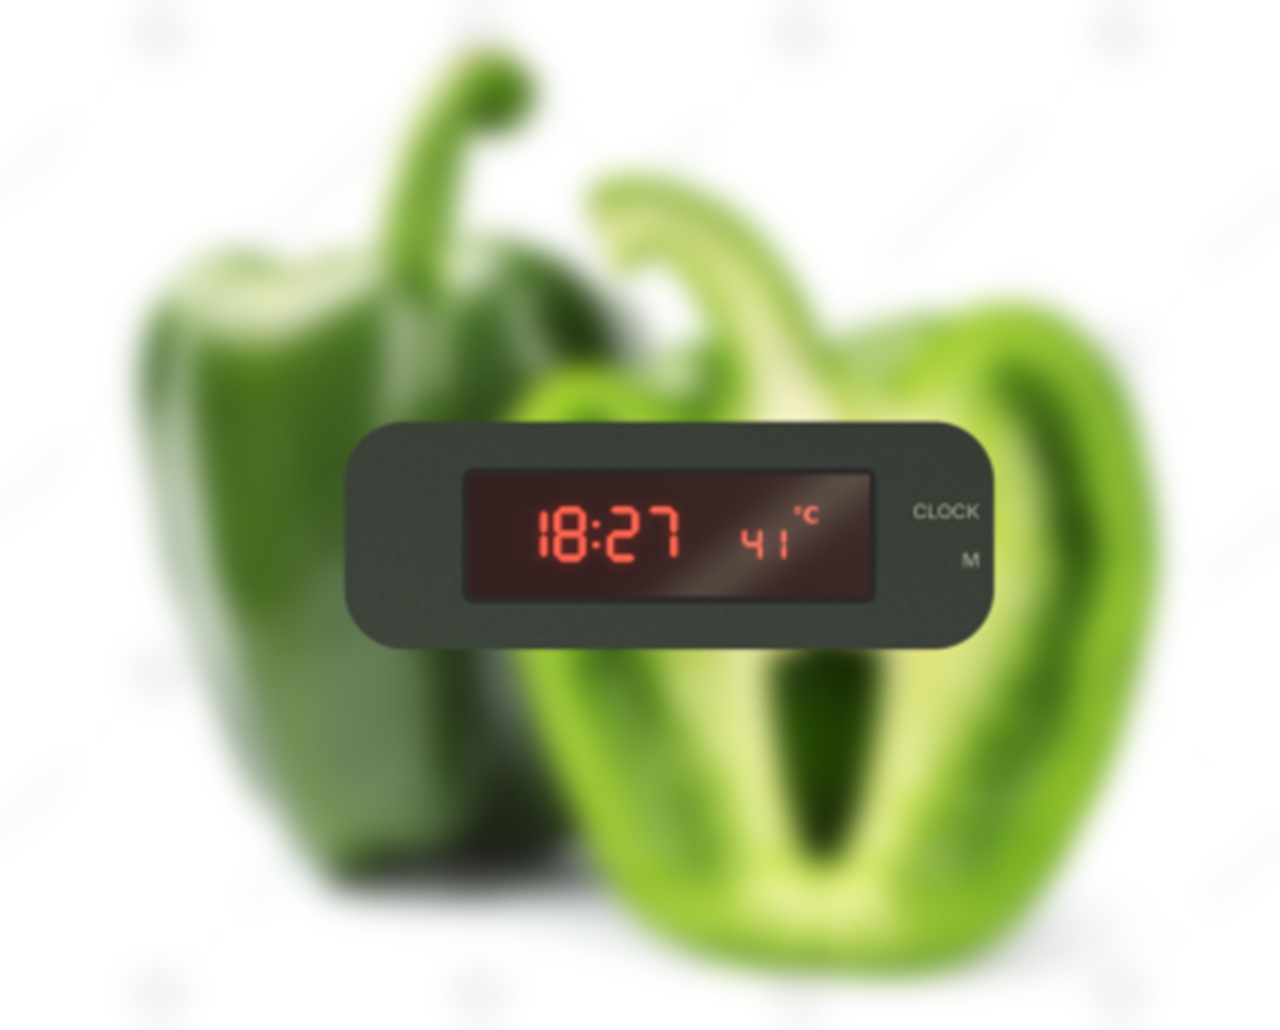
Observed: **18:27**
